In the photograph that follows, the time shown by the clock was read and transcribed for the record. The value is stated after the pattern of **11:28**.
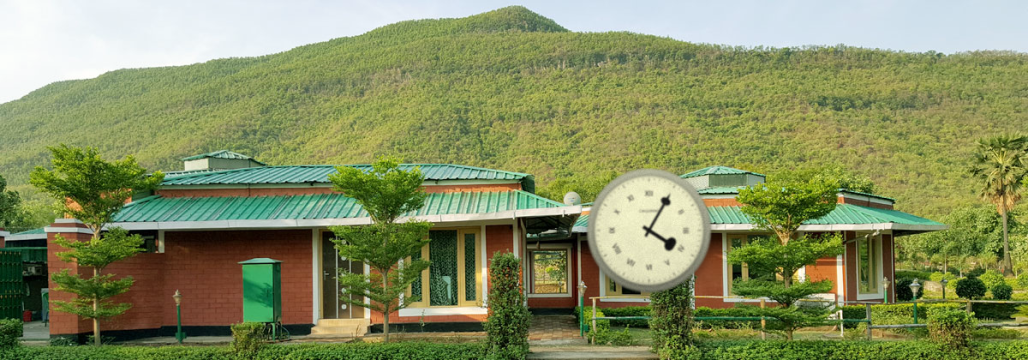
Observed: **4:05**
